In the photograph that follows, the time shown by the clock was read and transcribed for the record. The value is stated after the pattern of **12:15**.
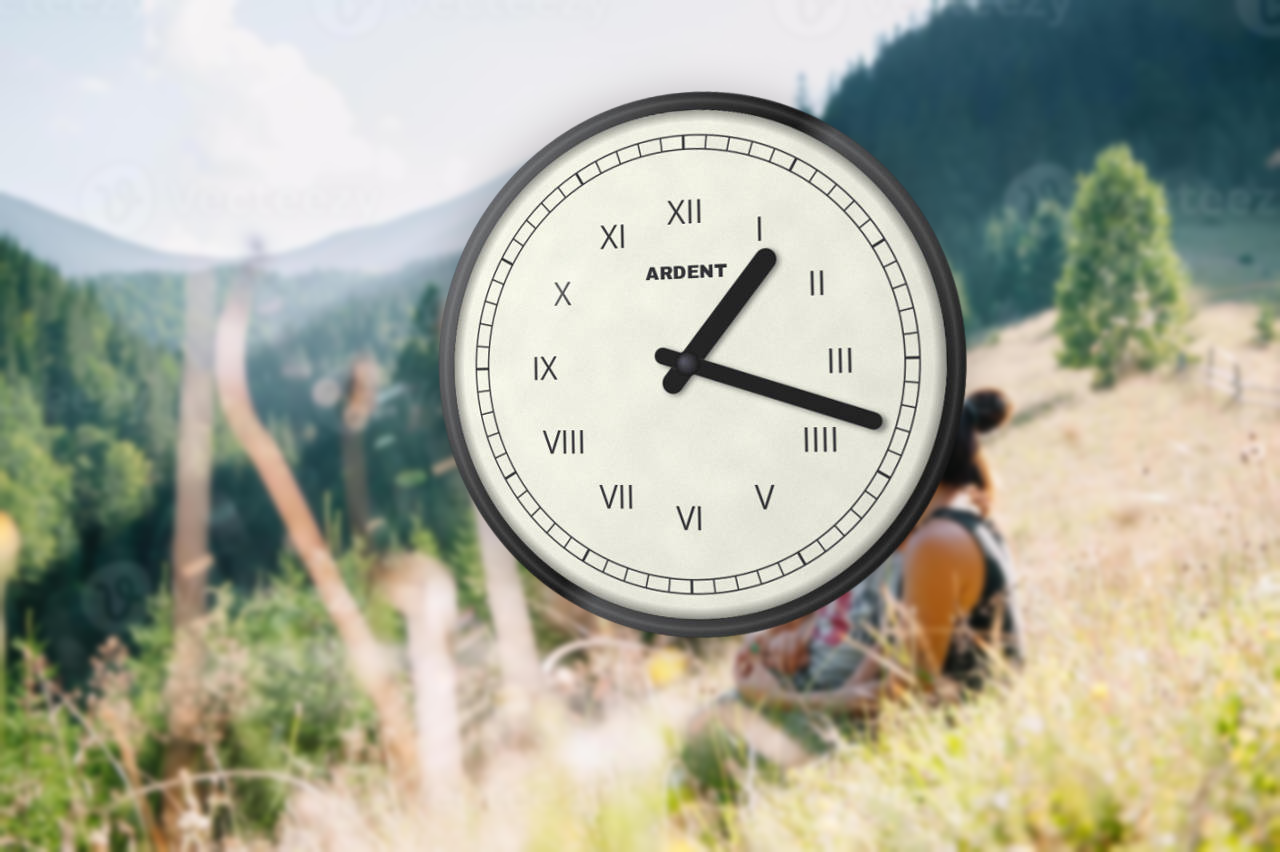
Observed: **1:18**
